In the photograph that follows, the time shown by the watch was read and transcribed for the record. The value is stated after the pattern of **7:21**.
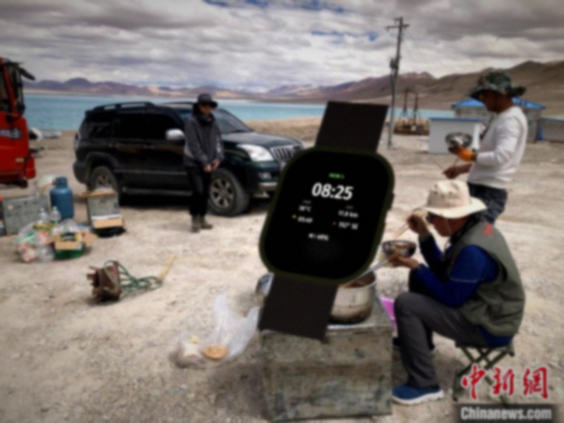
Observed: **8:25**
